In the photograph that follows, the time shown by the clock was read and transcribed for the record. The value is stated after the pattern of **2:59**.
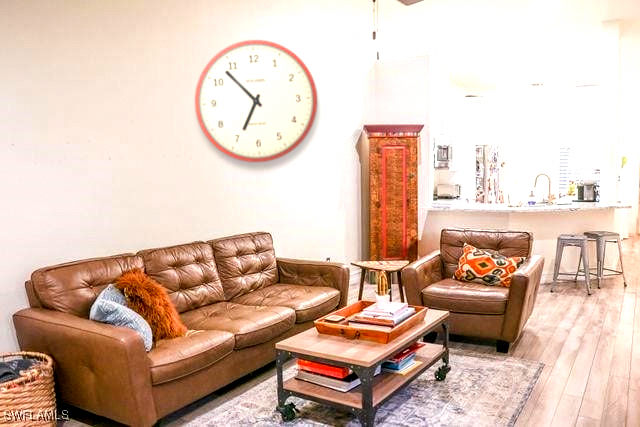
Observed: **6:53**
